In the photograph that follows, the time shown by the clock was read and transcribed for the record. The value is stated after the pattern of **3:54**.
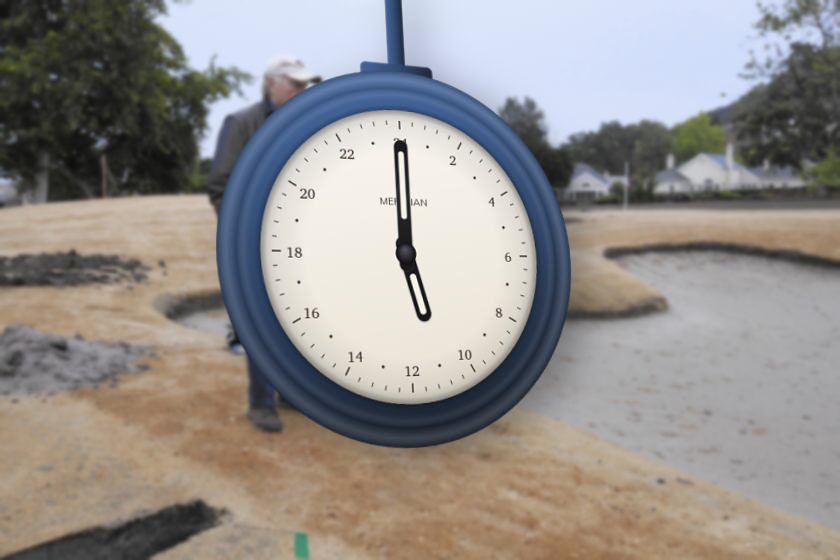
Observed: **11:00**
